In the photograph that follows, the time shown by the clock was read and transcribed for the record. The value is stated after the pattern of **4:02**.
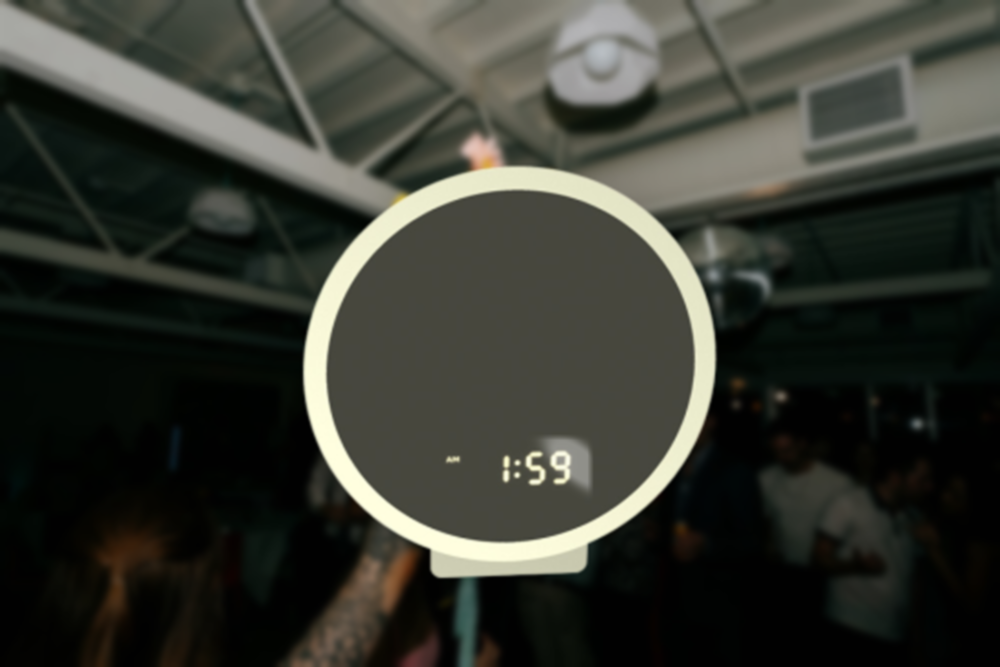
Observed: **1:59**
